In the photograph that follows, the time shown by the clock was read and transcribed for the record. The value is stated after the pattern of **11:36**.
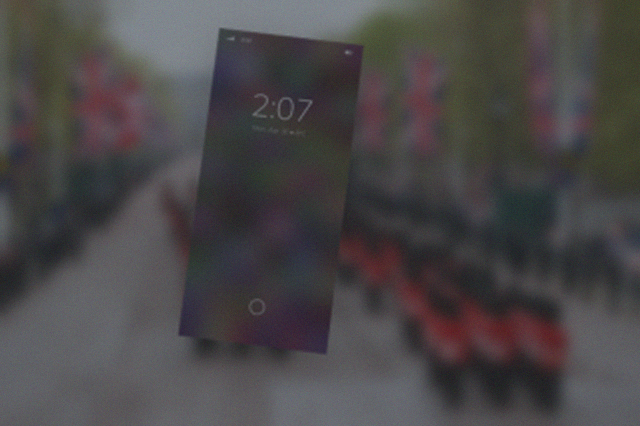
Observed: **2:07**
